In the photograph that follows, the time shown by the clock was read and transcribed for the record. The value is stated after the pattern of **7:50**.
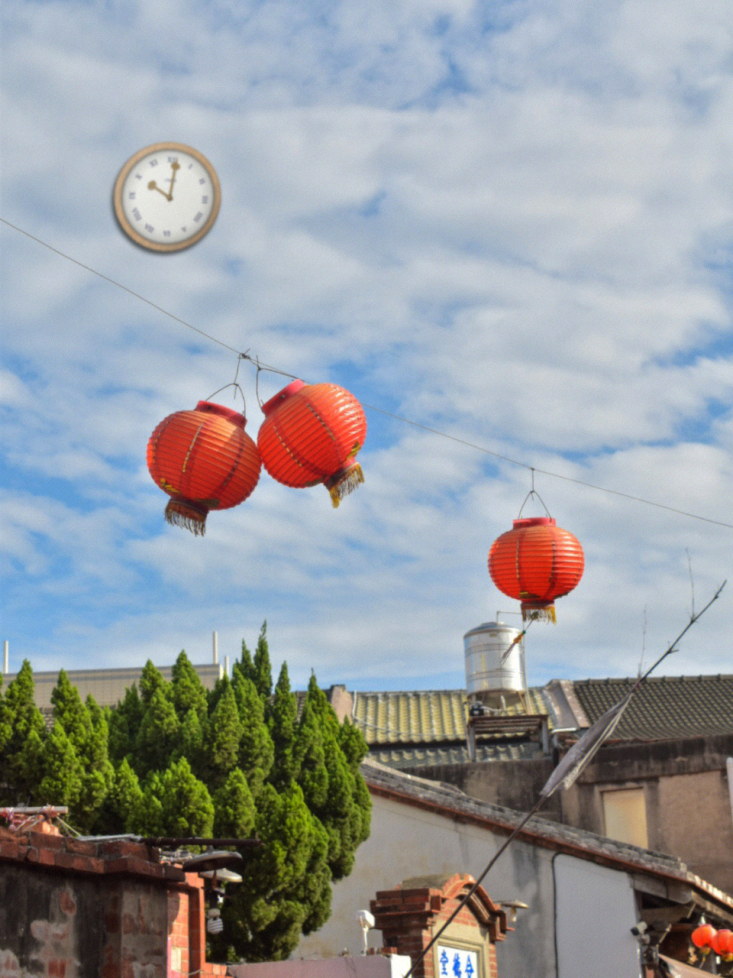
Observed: **10:01**
